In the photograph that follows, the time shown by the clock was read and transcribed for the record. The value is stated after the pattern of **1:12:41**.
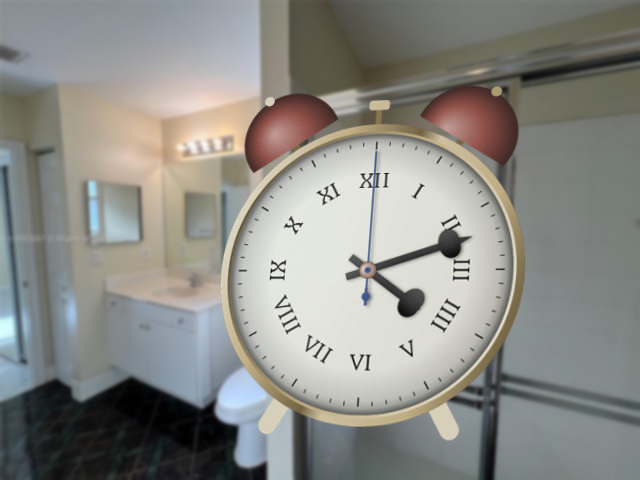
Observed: **4:12:00**
